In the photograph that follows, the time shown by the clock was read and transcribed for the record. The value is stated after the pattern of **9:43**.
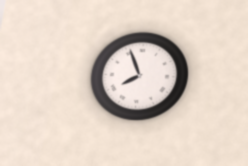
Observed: **7:56**
